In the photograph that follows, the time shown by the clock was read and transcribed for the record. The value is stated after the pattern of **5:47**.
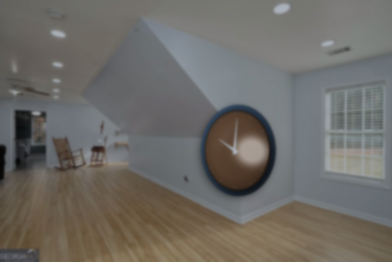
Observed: **10:01**
